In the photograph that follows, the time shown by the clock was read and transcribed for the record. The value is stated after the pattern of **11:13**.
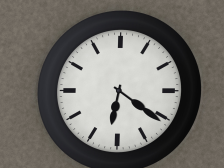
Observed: **6:21**
